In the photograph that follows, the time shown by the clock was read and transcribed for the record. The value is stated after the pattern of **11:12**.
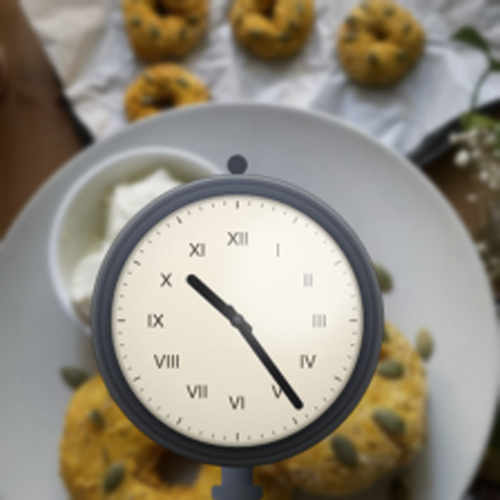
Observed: **10:24**
